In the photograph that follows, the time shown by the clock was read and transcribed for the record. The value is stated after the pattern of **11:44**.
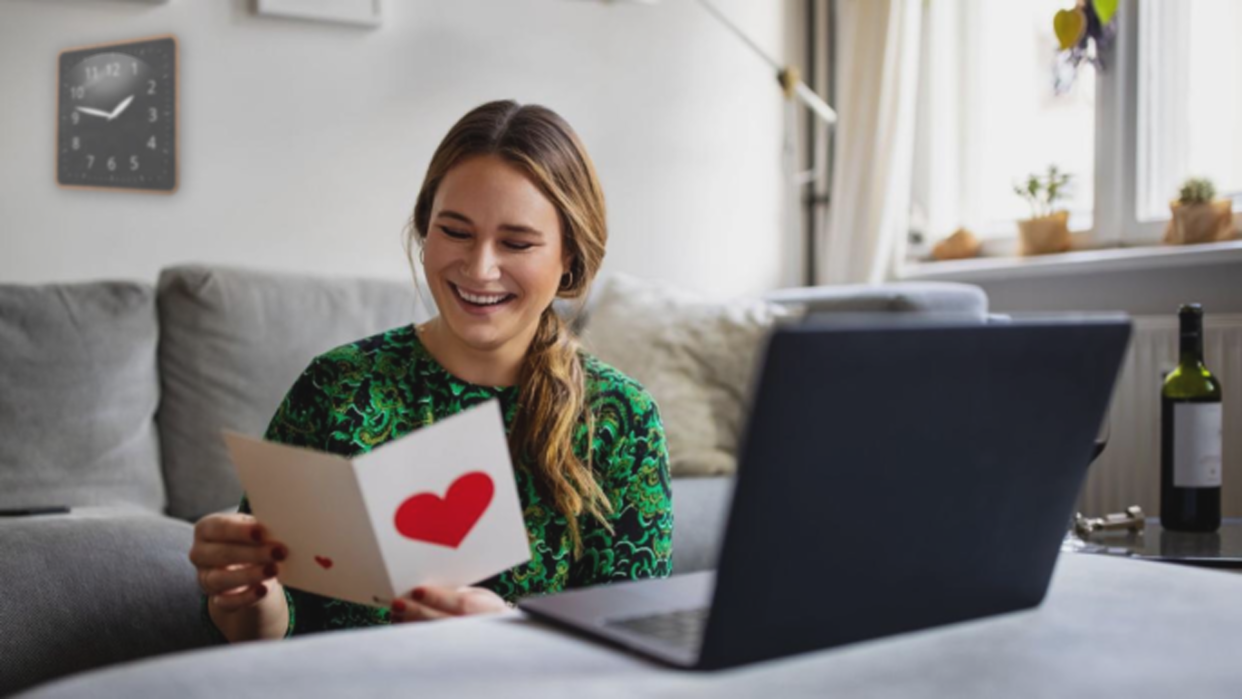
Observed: **1:47**
